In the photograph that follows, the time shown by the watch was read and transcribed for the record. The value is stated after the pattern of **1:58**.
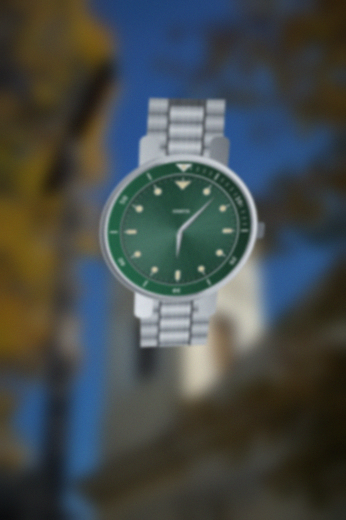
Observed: **6:07**
